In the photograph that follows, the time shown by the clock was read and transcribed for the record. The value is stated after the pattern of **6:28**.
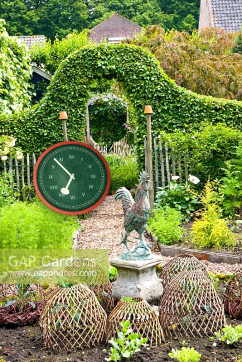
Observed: **6:53**
